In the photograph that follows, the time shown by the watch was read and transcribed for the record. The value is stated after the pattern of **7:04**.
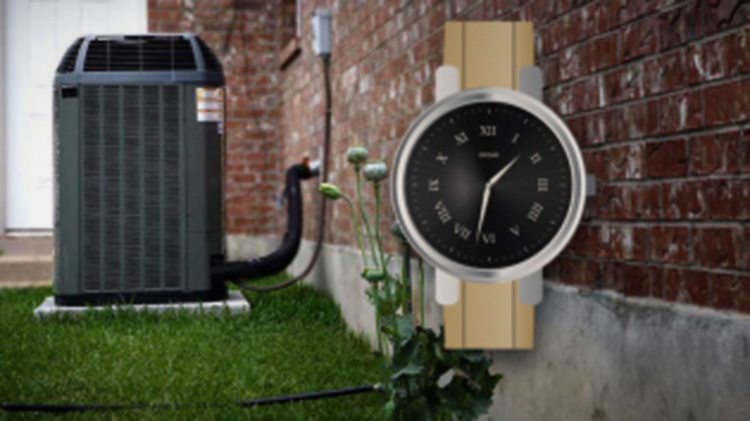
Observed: **1:32**
